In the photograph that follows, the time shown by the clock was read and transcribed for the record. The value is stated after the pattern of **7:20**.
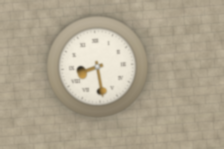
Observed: **8:29**
